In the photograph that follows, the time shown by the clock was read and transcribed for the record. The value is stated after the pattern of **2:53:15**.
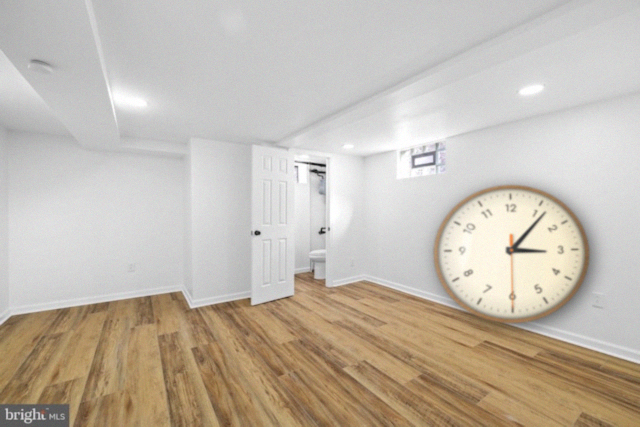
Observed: **3:06:30**
